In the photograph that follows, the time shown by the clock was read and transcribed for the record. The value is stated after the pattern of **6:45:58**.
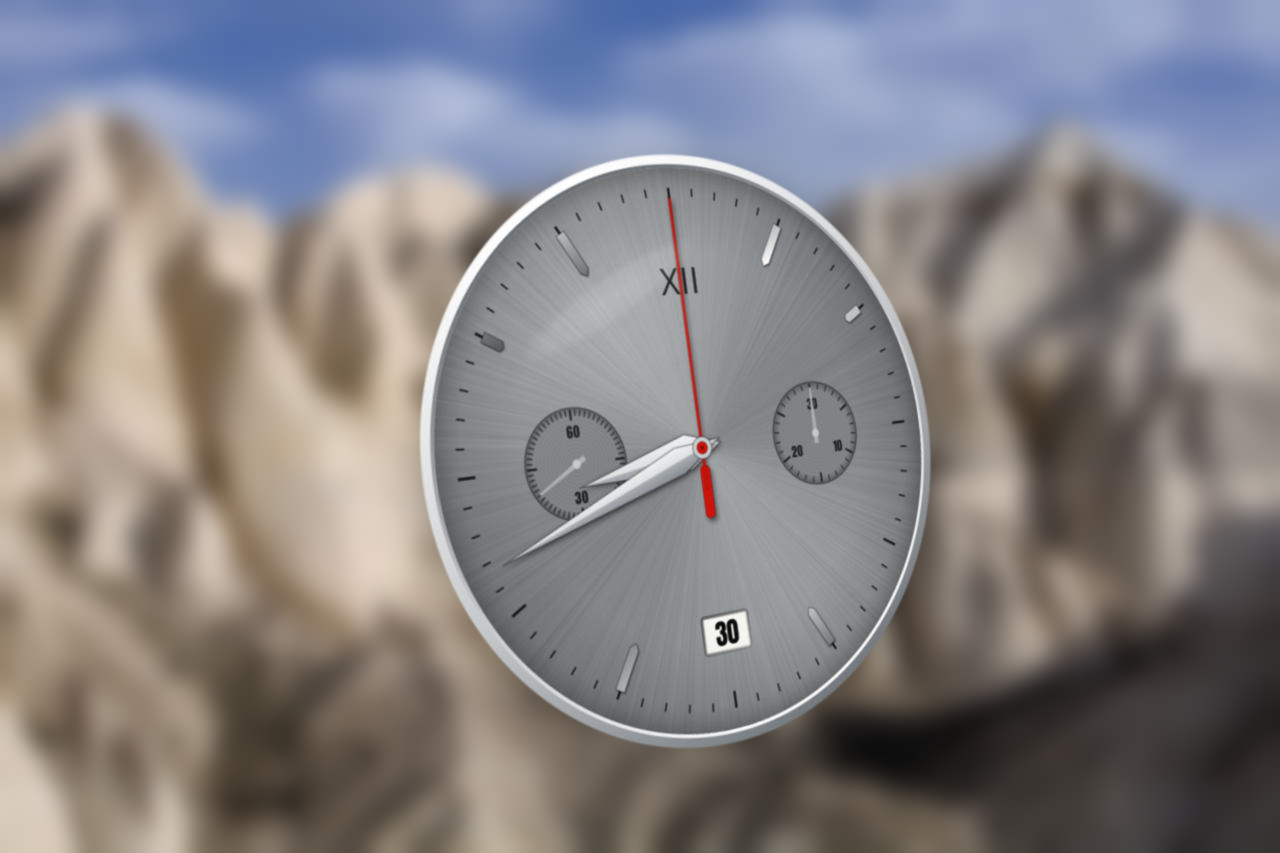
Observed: **8:41:40**
